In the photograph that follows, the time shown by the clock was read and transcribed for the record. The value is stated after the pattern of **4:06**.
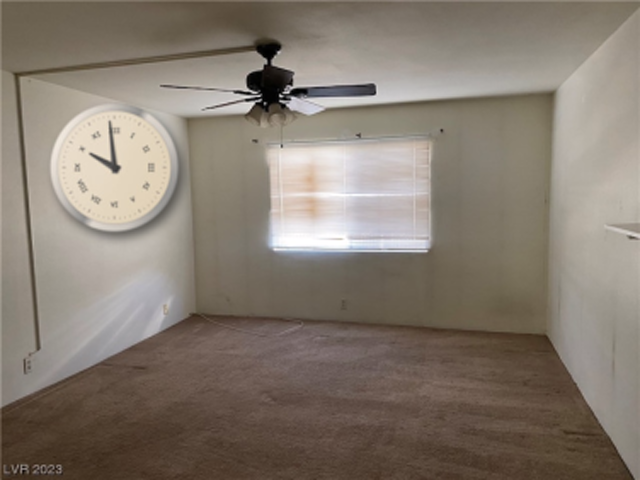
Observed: **9:59**
